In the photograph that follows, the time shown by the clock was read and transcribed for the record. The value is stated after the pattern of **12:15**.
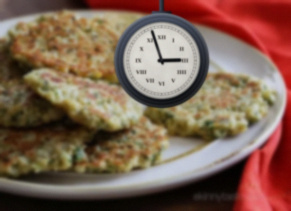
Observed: **2:57**
